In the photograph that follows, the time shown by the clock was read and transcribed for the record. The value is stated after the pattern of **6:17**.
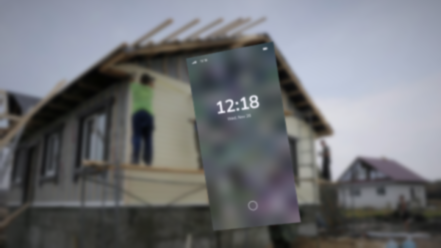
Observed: **12:18**
